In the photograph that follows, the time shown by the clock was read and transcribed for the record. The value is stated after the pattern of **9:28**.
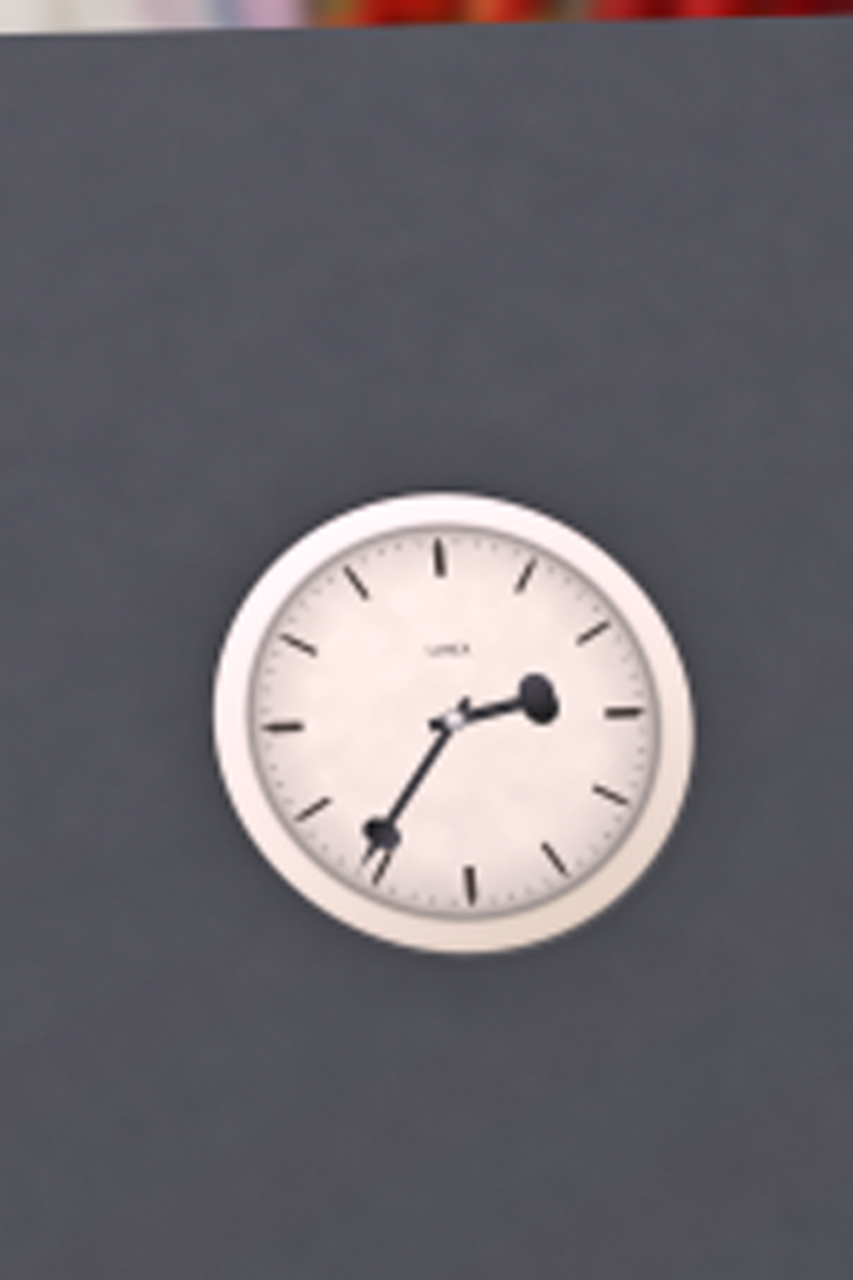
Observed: **2:36**
